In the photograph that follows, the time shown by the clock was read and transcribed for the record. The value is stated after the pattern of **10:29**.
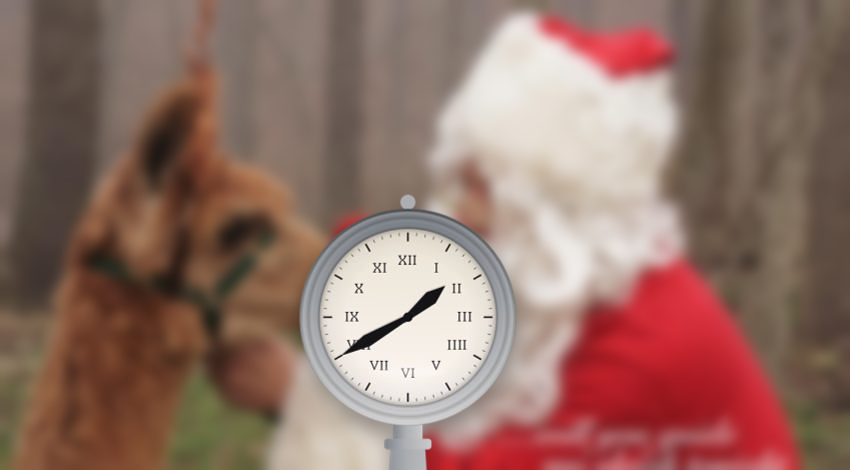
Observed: **1:40**
